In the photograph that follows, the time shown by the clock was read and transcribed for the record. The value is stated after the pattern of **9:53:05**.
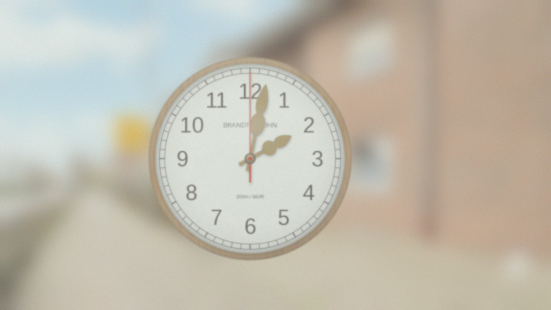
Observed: **2:02:00**
